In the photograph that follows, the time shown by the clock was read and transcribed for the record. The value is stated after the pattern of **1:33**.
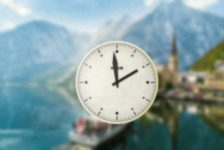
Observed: **1:59**
